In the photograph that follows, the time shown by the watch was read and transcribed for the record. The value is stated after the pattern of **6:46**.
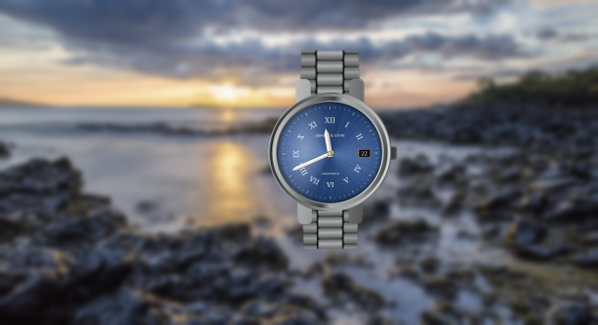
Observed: **11:41**
